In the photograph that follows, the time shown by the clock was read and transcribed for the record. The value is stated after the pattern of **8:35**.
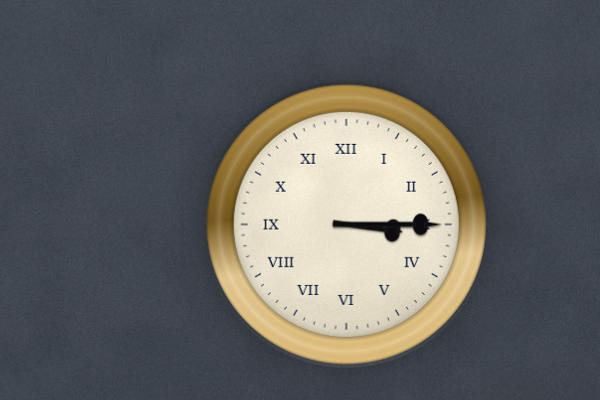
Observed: **3:15**
